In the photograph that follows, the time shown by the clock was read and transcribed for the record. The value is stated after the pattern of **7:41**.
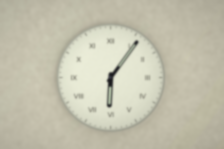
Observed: **6:06**
